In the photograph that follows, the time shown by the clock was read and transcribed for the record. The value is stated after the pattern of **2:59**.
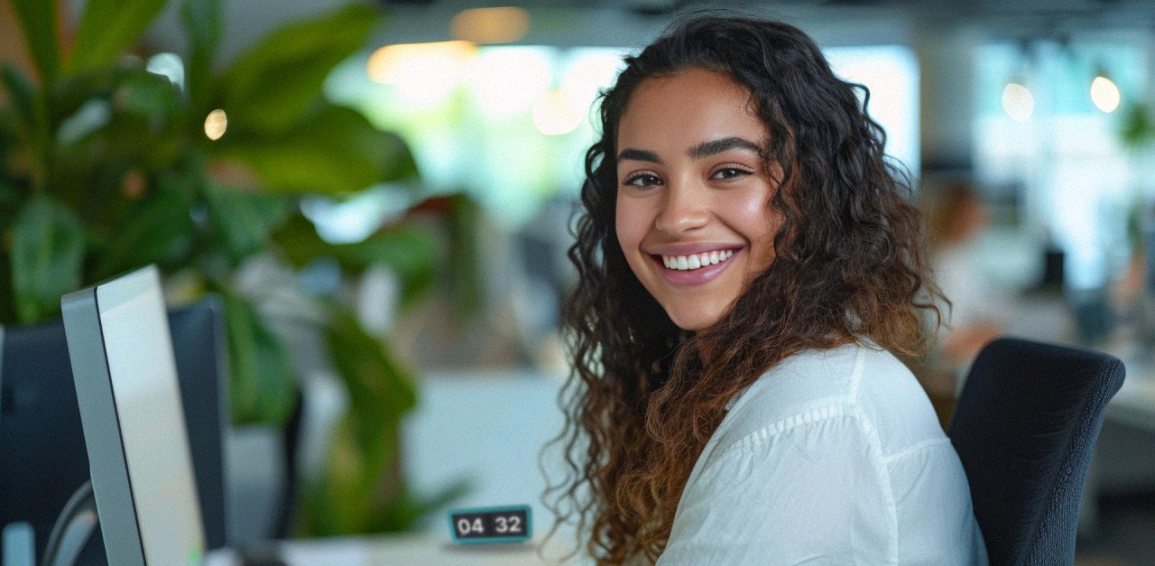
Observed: **4:32**
